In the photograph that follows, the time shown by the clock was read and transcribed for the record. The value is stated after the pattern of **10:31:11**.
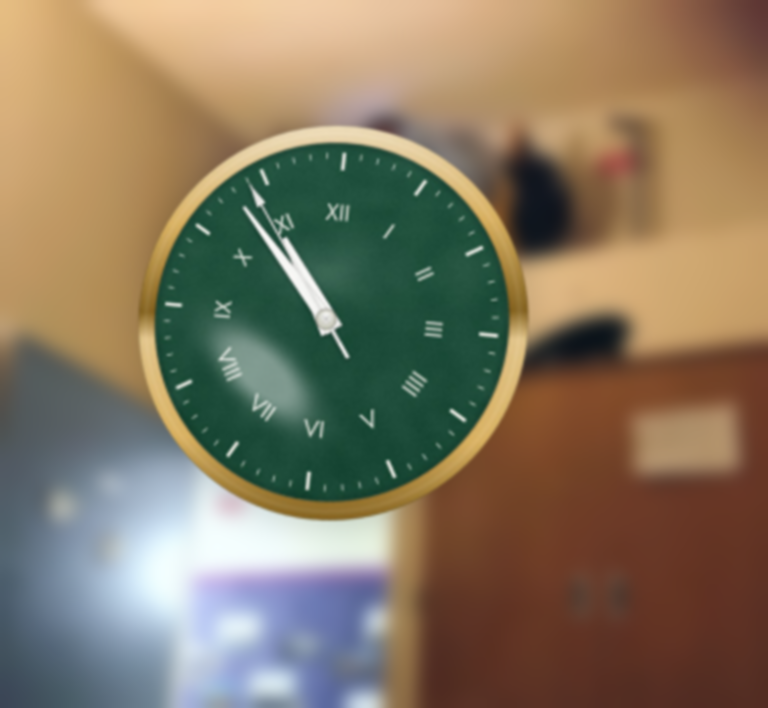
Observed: **10:52:54**
